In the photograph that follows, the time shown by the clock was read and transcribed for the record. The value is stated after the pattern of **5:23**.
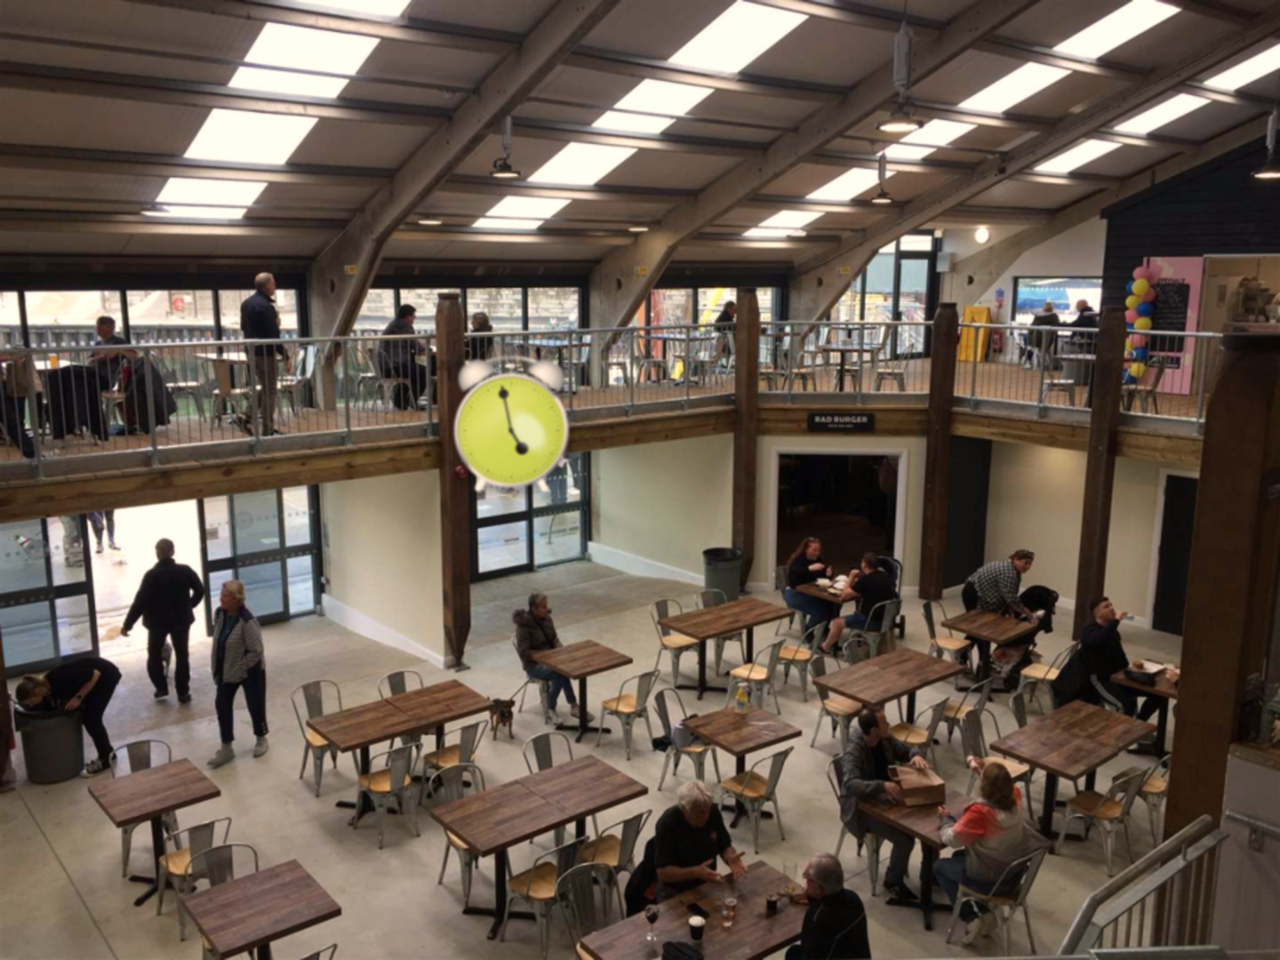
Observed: **4:58**
